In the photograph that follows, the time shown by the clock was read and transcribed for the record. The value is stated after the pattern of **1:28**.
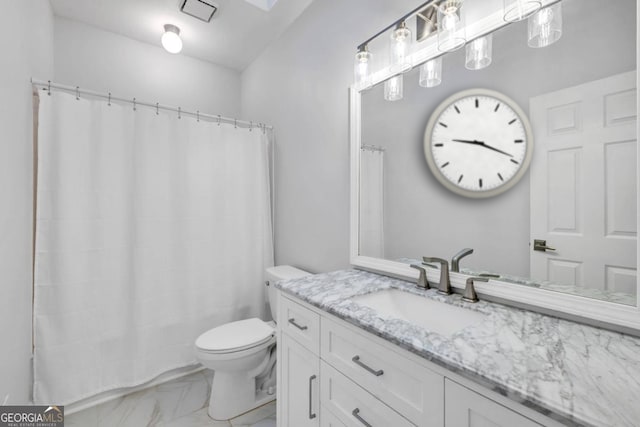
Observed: **9:19**
